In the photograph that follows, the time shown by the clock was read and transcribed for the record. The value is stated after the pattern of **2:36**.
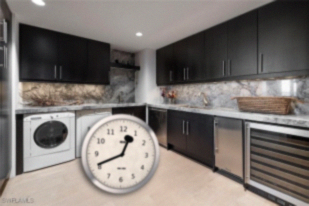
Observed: **12:41**
